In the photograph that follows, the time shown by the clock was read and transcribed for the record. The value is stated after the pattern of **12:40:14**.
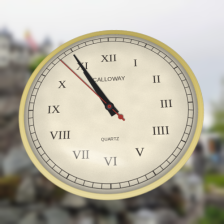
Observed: **10:54:53**
